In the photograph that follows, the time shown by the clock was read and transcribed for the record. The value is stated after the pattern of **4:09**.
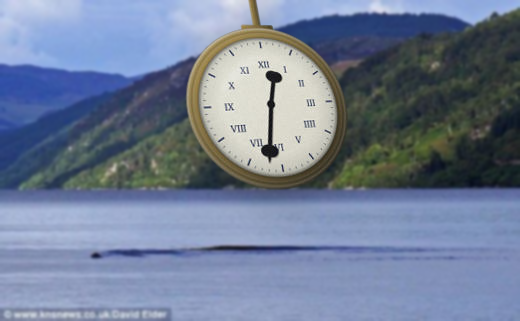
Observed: **12:32**
